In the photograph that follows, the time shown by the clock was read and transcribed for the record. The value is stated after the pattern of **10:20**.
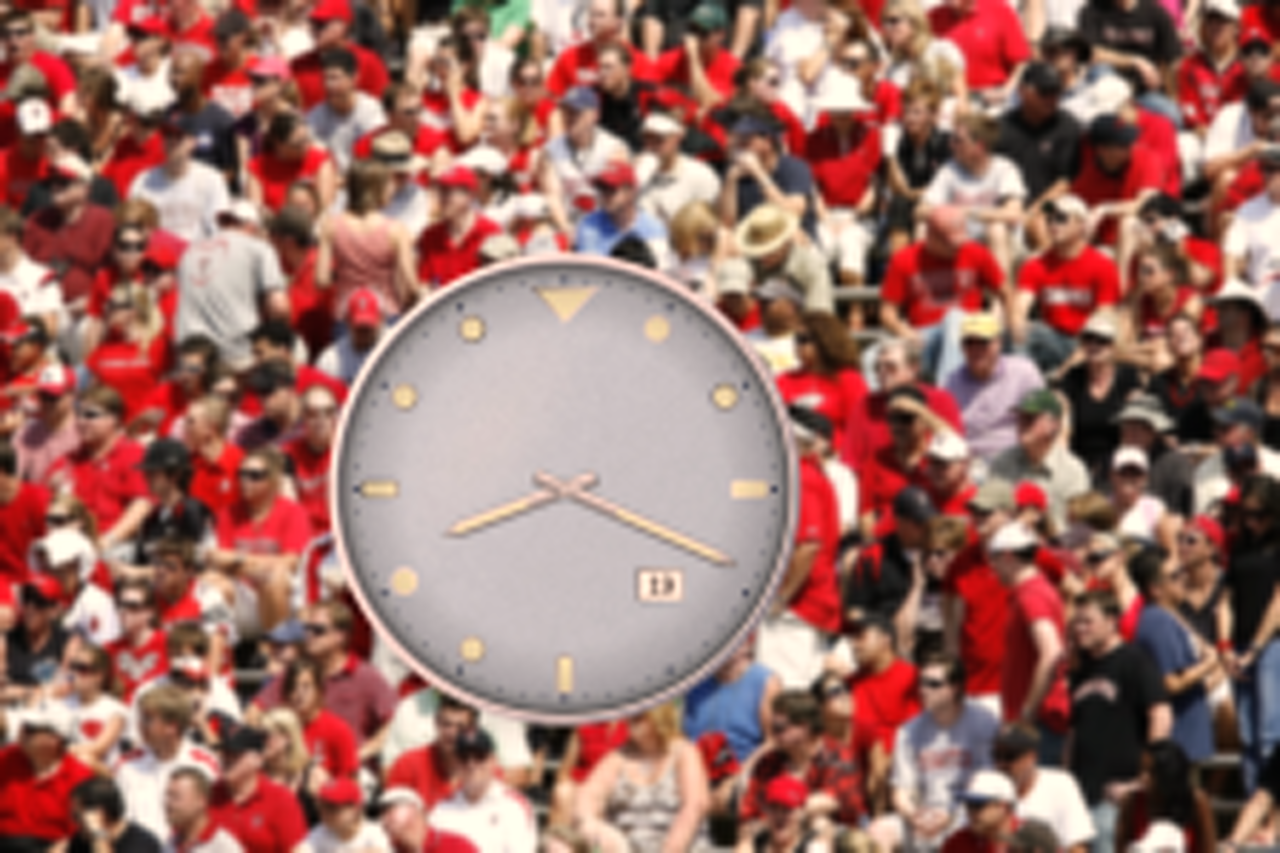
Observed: **8:19**
